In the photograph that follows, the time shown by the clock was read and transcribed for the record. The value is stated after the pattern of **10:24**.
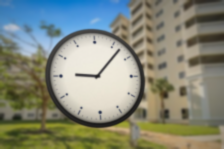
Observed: **9:07**
